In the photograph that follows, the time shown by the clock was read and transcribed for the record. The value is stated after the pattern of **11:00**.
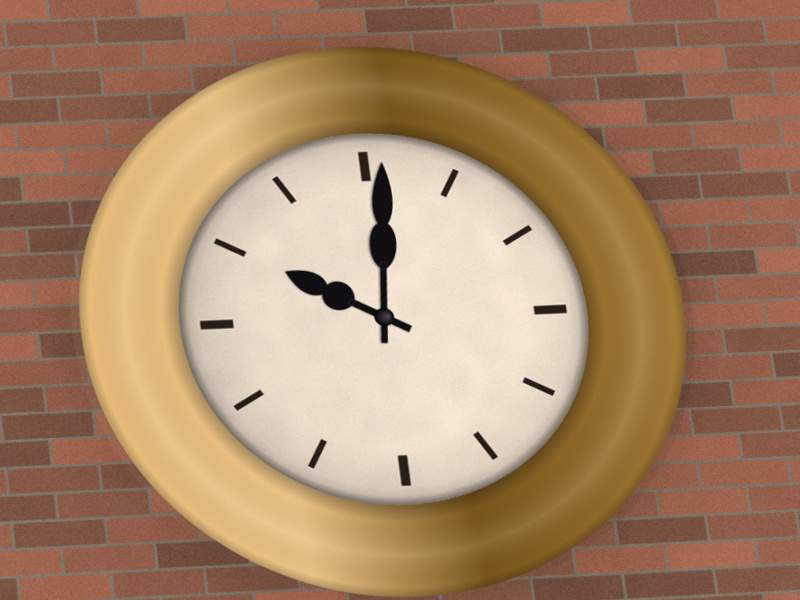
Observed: **10:01**
